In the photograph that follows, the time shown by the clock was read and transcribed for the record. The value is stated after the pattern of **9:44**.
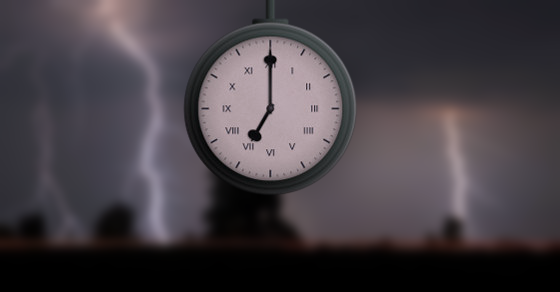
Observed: **7:00**
